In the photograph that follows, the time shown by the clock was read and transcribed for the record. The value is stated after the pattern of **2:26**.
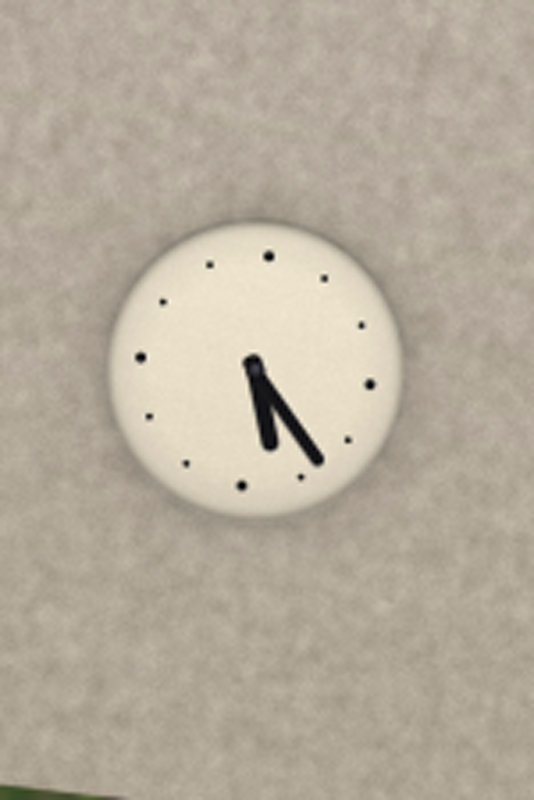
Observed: **5:23**
